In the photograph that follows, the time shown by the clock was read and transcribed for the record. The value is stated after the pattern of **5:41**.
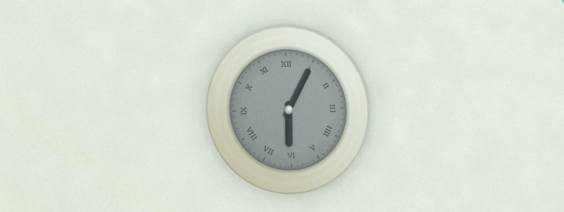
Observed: **6:05**
